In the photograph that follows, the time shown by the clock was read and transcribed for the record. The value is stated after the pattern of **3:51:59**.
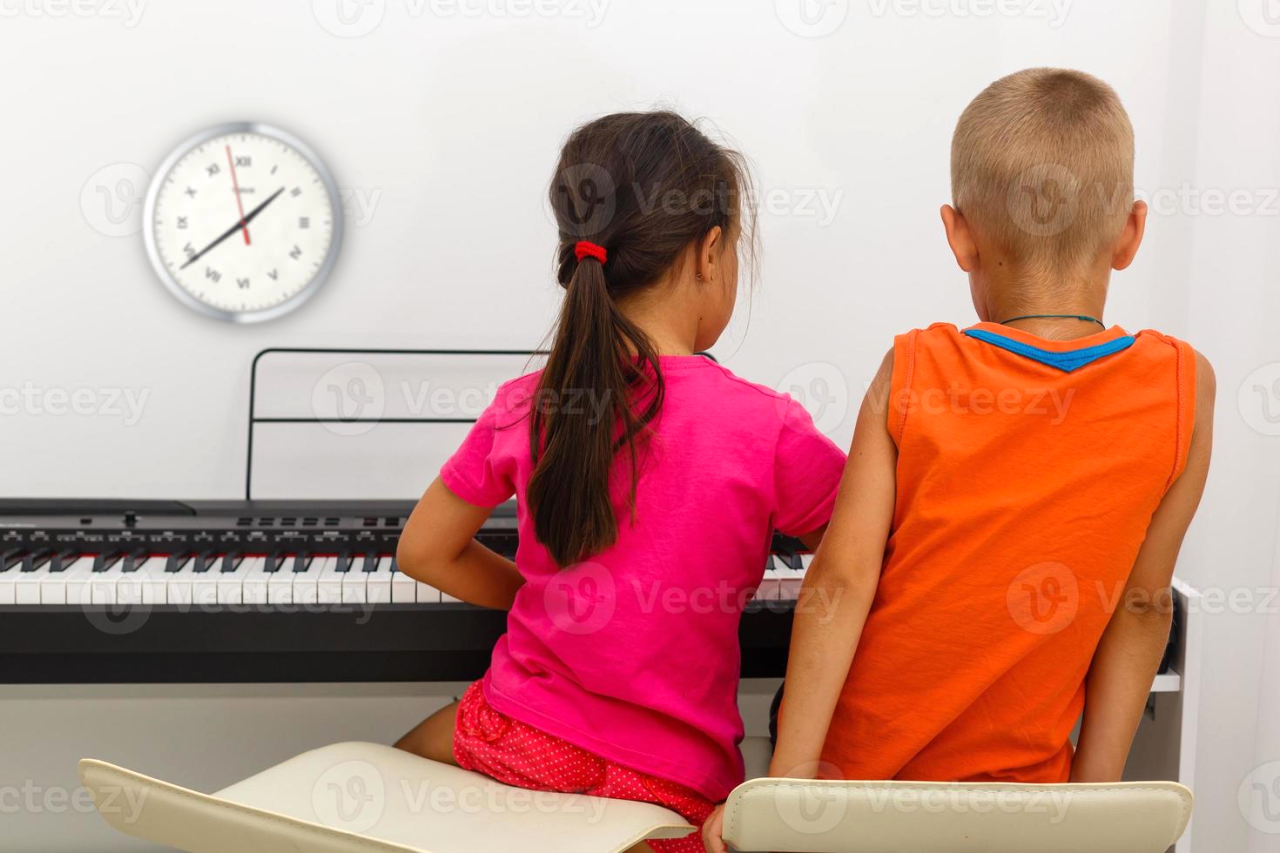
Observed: **1:38:58**
